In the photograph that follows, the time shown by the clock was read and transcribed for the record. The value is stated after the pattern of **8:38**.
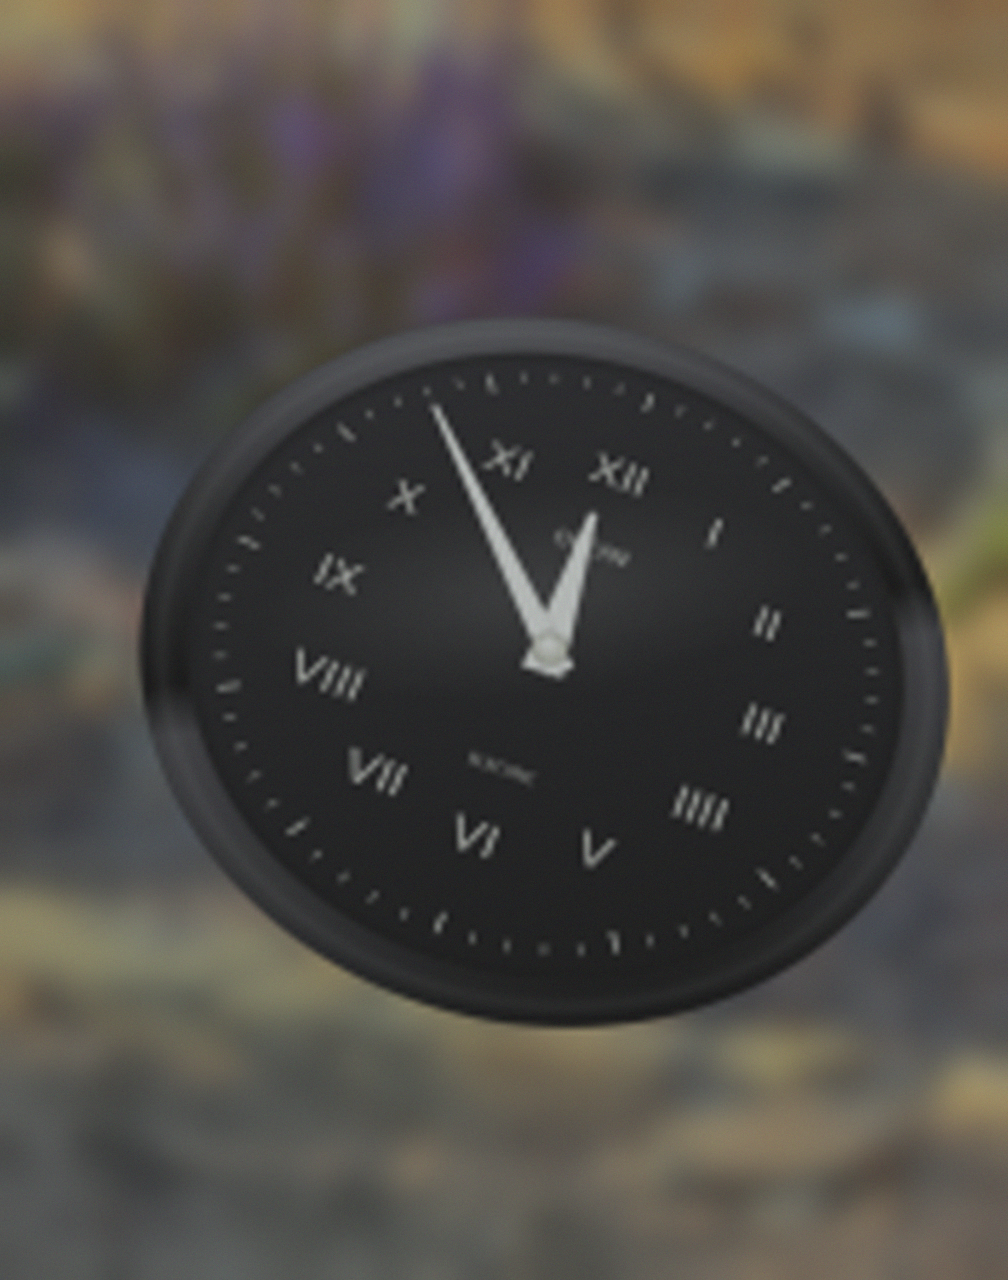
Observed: **11:53**
